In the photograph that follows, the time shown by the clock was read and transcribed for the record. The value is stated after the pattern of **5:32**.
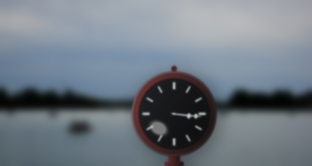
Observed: **3:16**
